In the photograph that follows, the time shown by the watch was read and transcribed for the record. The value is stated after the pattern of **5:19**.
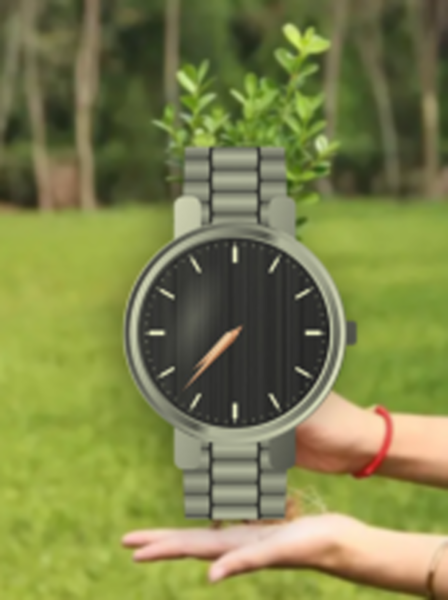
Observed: **7:37**
